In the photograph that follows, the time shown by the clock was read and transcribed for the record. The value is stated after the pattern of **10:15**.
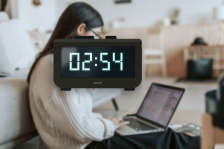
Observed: **2:54**
